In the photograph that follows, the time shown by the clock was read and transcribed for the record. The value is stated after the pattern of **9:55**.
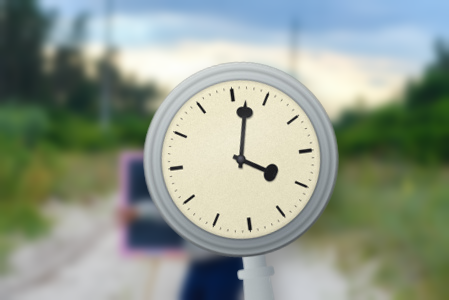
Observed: **4:02**
